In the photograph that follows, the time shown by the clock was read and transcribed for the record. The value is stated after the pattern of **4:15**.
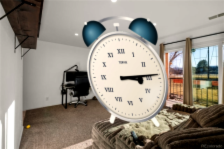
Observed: **3:14**
